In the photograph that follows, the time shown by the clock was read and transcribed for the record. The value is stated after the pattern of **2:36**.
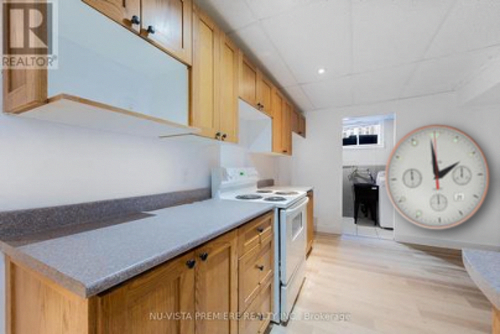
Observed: **1:59**
